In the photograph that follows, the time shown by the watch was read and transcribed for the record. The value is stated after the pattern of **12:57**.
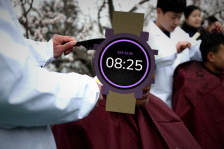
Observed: **8:25**
